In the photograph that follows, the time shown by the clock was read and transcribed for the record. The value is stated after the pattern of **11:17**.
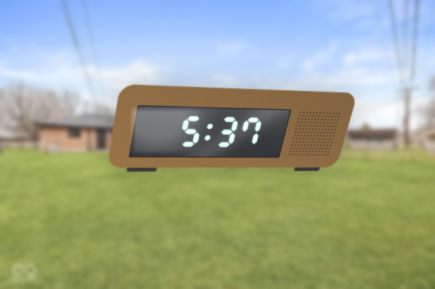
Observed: **5:37**
